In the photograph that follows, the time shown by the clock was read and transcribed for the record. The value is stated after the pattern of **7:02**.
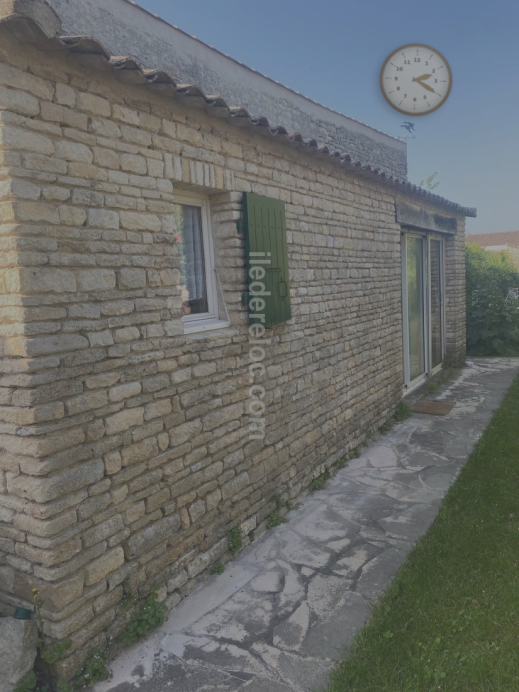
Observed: **2:20**
